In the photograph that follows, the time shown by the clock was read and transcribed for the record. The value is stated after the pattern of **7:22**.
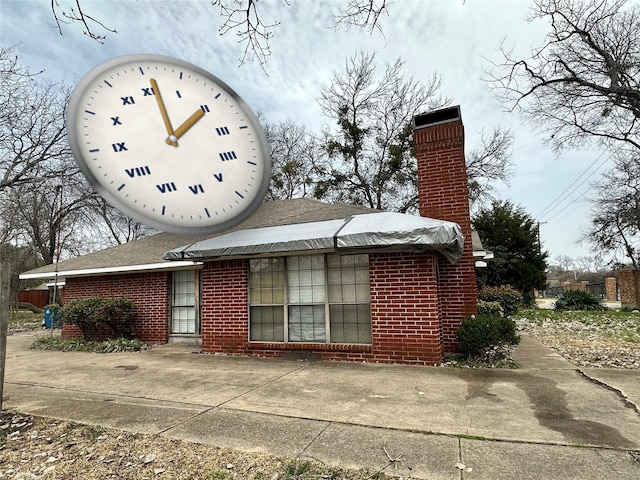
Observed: **2:01**
